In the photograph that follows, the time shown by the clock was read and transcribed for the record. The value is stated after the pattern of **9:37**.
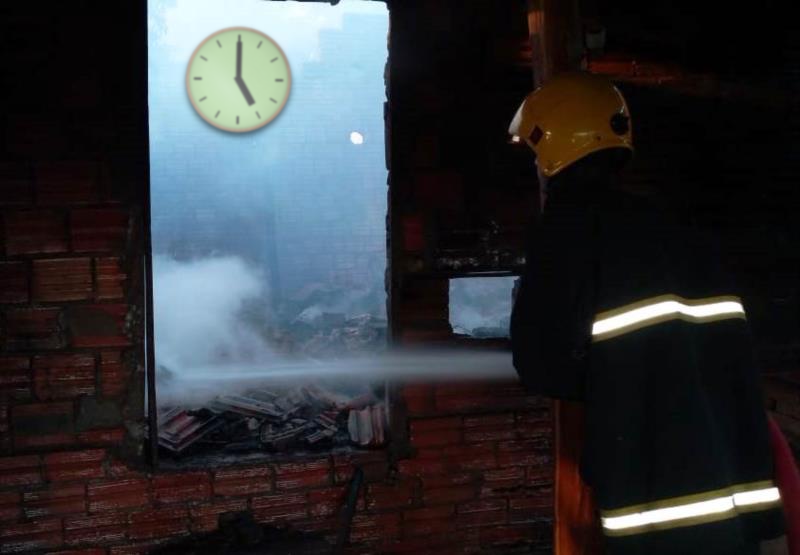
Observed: **5:00**
